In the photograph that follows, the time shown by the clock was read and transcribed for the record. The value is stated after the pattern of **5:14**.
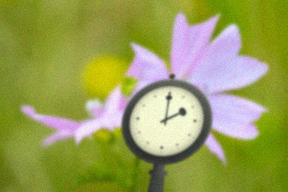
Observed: **2:00**
